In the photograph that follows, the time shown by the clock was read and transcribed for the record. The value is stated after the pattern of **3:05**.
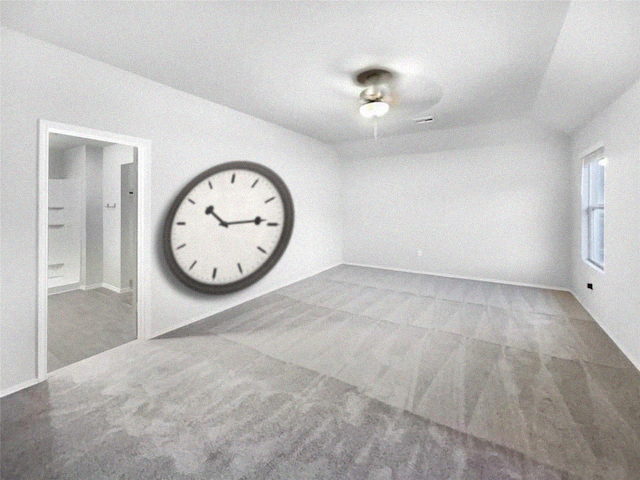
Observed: **10:14**
